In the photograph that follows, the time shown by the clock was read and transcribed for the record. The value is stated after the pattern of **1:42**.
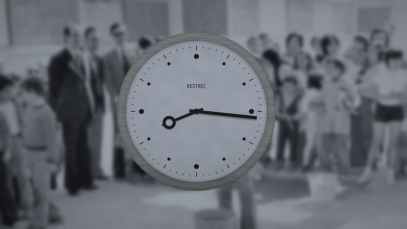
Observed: **8:16**
